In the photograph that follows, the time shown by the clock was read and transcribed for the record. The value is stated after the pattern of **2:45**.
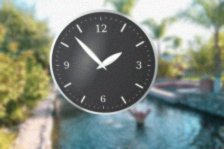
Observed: **1:53**
